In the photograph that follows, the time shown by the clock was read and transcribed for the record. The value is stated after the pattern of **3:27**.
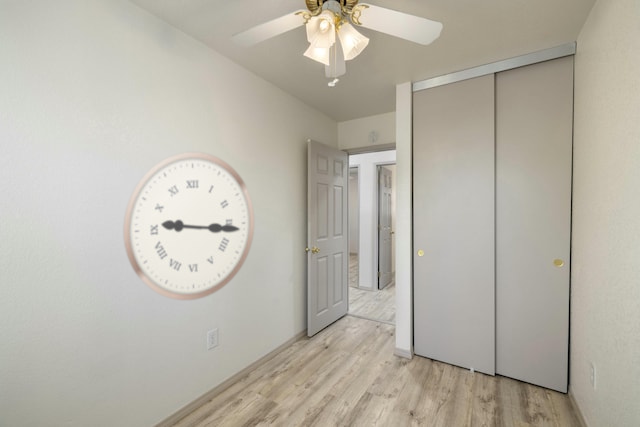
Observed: **9:16**
